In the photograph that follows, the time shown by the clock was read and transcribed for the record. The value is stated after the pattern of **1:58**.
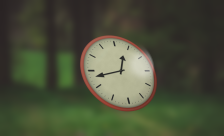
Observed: **12:43**
